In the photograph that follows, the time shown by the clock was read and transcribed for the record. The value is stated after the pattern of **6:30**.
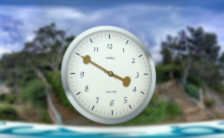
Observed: **3:50**
